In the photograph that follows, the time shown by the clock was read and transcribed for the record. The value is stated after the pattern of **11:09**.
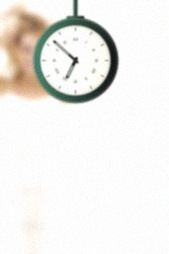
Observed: **6:52**
